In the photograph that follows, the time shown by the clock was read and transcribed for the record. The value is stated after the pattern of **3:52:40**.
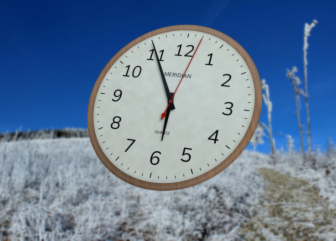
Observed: **5:55:02**
